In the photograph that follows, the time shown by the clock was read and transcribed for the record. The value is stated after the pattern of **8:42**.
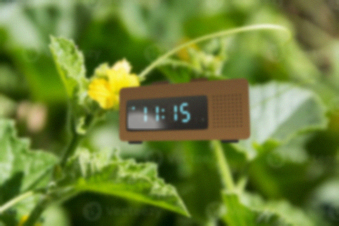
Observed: **11:15**
